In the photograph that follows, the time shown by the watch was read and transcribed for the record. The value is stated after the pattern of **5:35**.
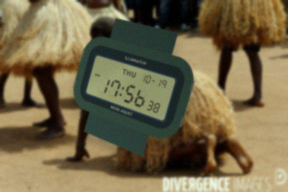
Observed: **17:56**
